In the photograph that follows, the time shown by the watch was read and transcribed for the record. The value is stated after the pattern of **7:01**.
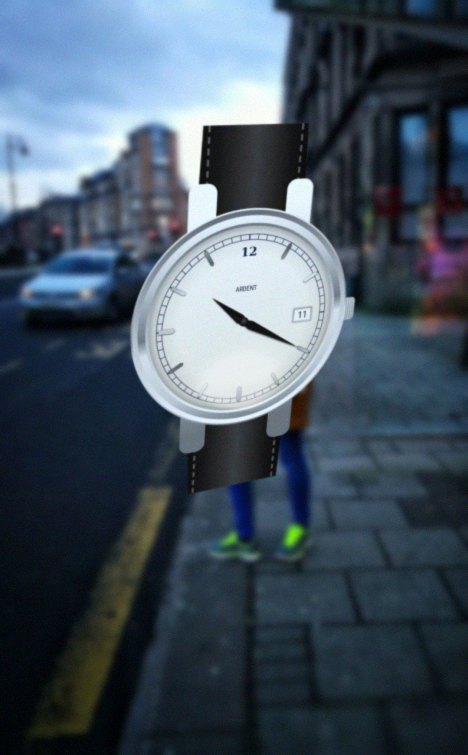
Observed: **10:20**
